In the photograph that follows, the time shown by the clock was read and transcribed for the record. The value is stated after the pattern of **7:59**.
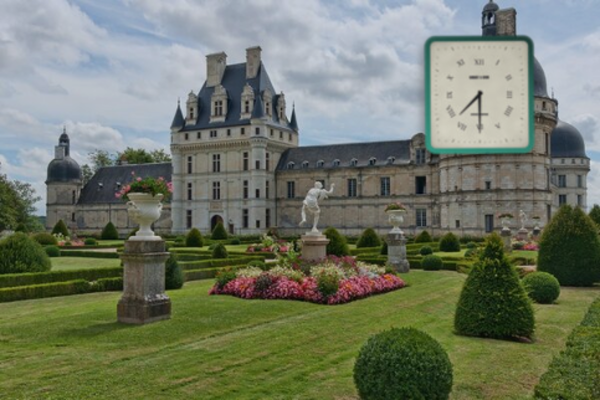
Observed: **7:30**
